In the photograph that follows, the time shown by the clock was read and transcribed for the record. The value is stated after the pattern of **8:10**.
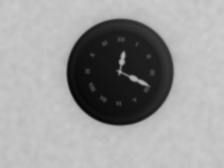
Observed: **12:19**
